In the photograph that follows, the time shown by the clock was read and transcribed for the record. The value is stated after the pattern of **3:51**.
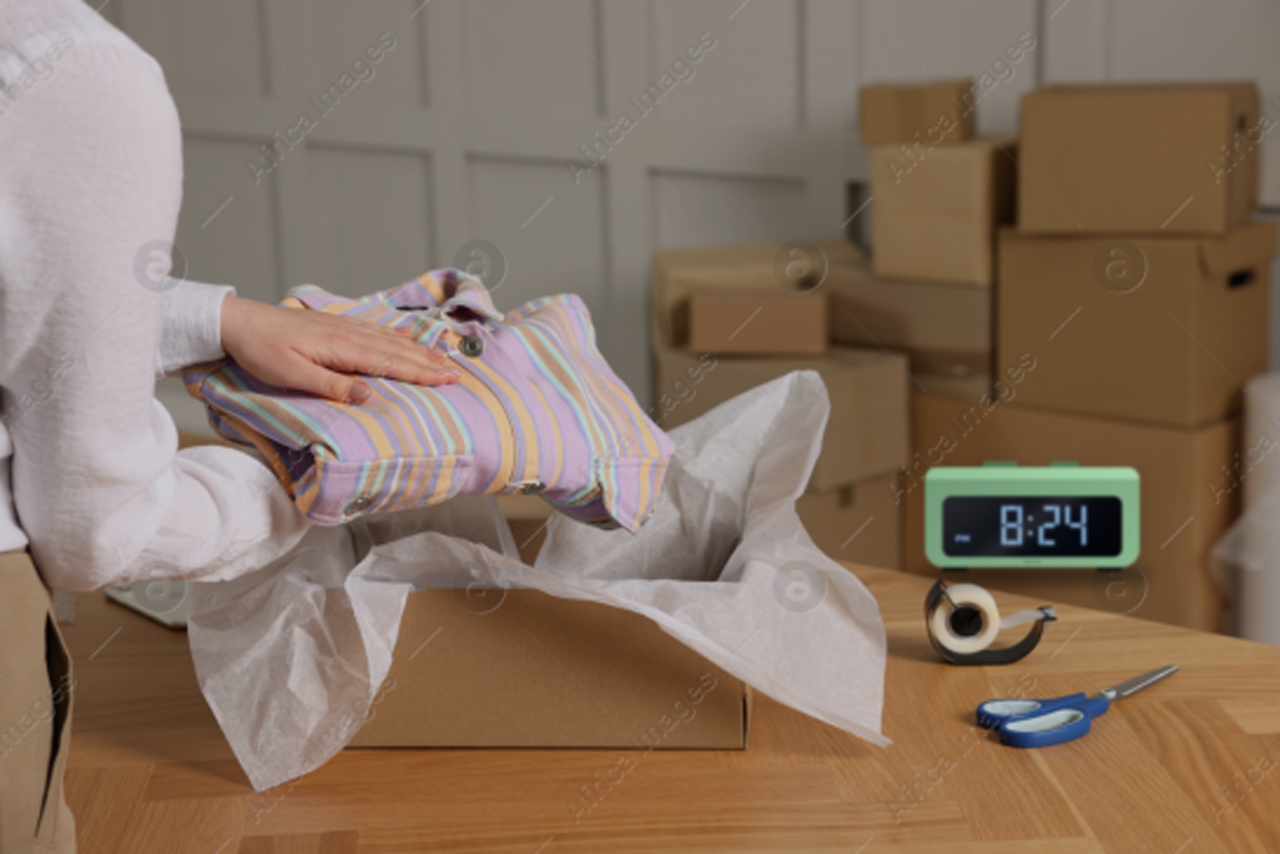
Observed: **8:24**
